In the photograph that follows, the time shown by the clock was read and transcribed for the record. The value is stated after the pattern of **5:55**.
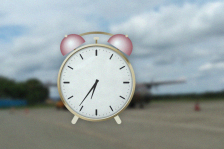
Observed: **6:36**
